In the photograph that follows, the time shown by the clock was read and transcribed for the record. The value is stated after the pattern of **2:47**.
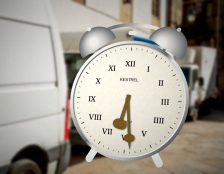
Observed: **6:29**
